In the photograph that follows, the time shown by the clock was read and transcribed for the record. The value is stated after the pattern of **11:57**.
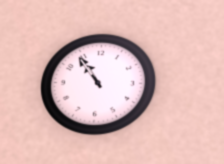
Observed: **10:54**
